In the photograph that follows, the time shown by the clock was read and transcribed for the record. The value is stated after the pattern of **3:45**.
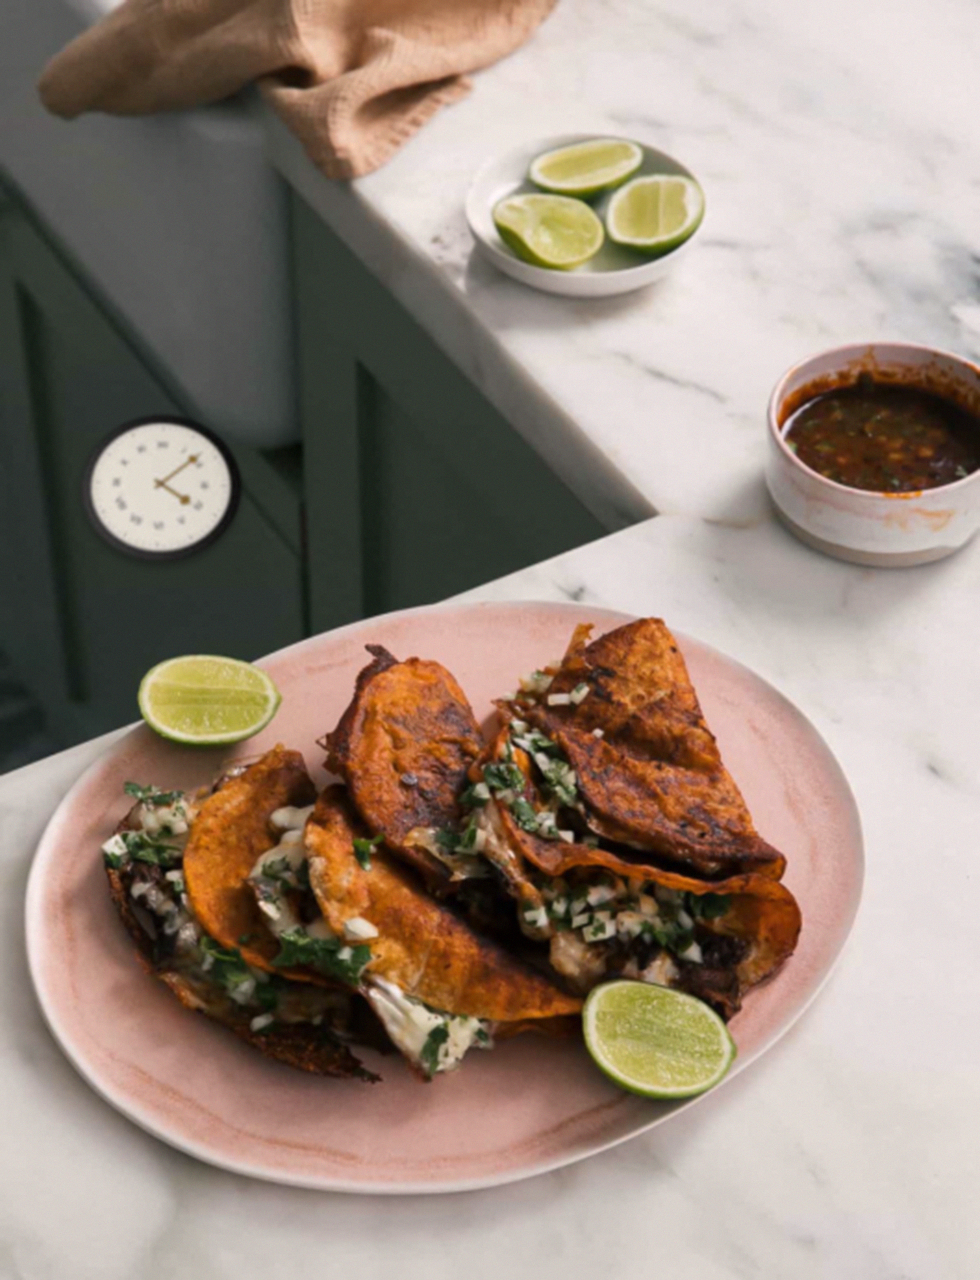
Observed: **4:08**
